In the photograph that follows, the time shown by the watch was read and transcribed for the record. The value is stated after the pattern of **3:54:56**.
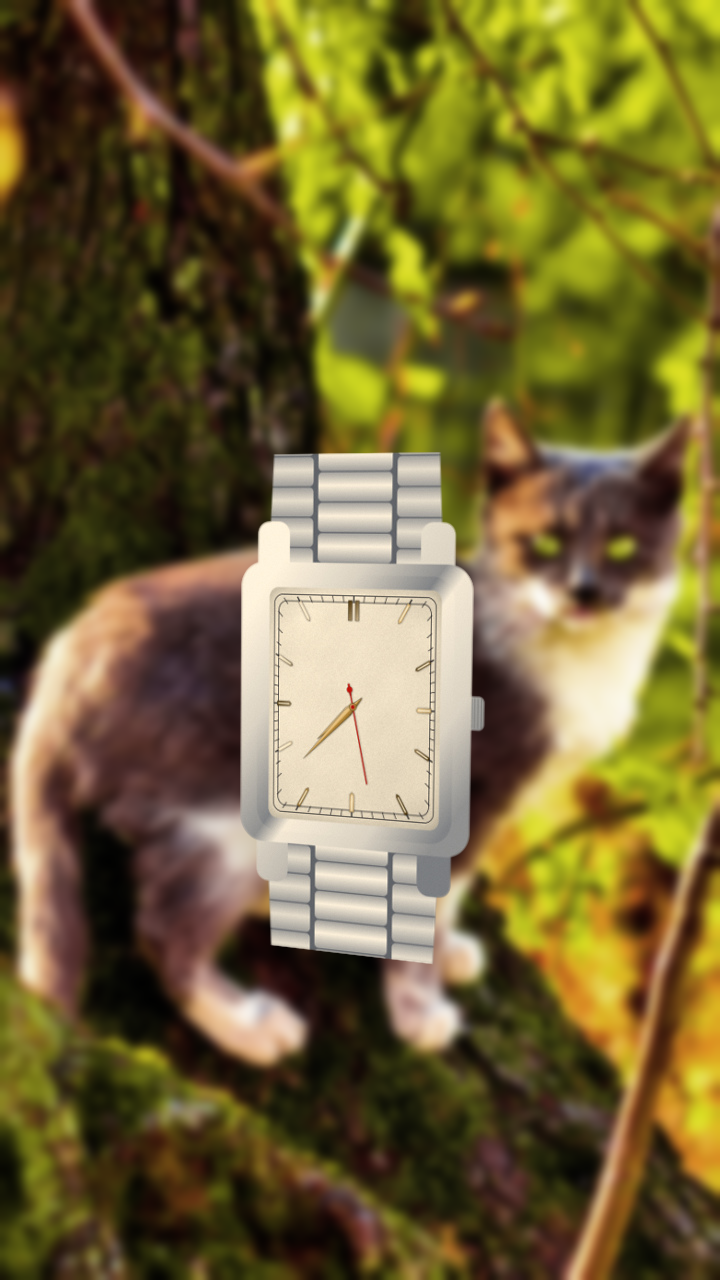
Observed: **7:37:28**
